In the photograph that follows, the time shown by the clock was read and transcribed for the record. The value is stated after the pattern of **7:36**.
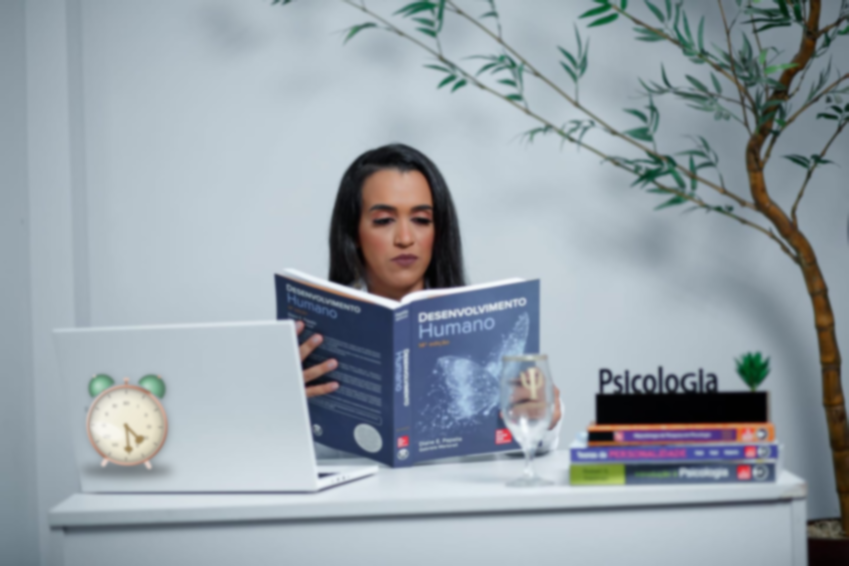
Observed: **4:29**
